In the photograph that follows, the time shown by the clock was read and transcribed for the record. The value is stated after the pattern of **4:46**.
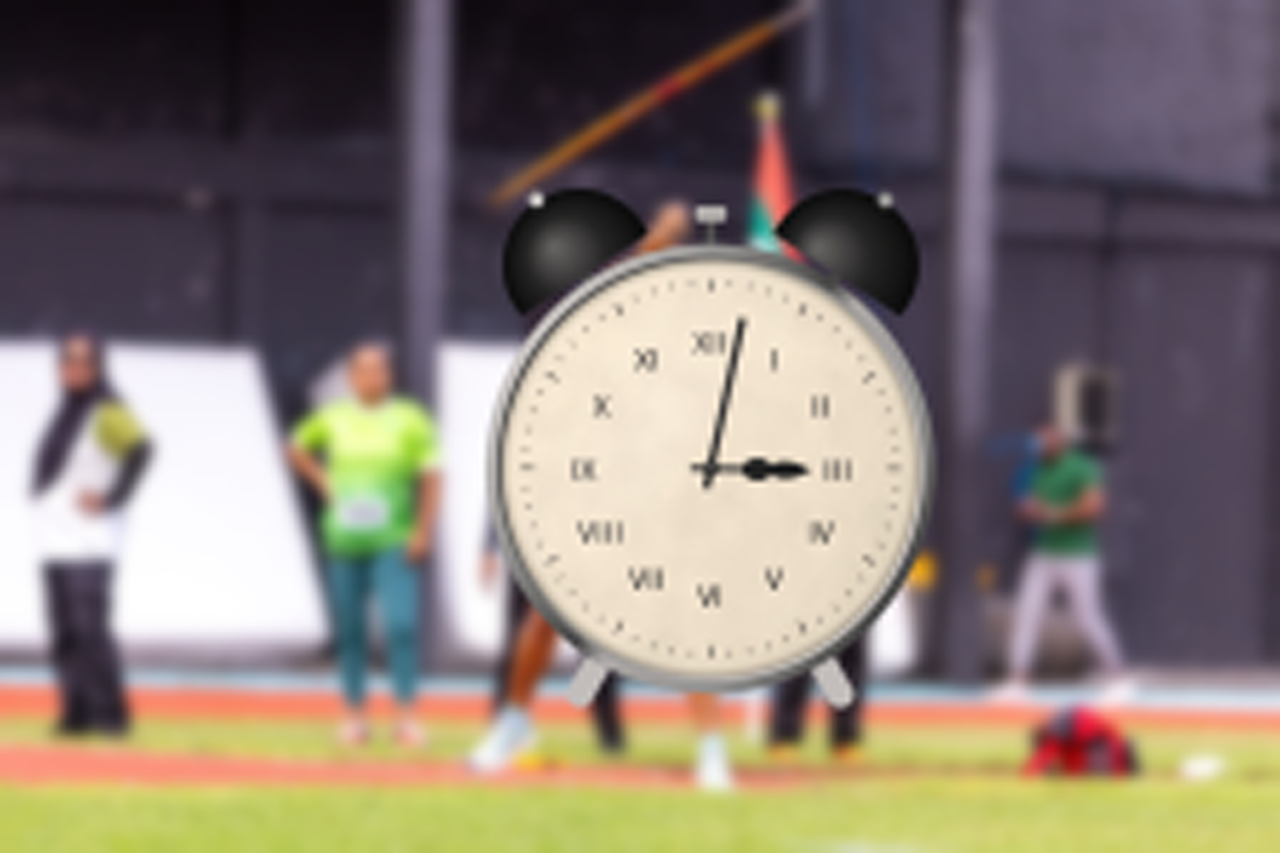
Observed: **3:02**
